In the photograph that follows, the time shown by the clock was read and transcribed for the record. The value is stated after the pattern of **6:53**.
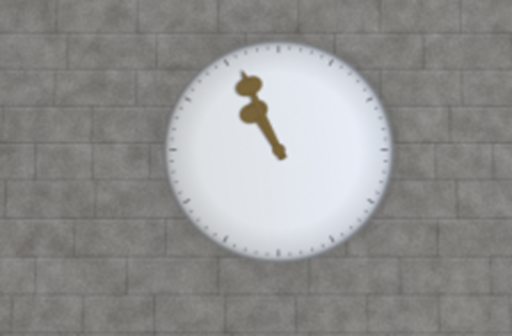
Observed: **10:56**
